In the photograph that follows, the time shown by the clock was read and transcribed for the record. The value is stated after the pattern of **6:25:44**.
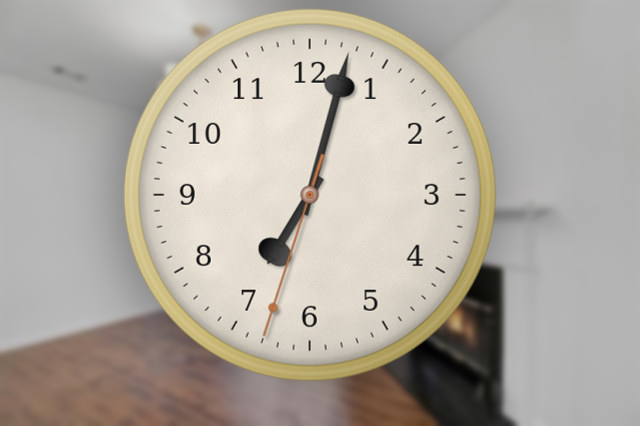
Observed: **7:02:33**
